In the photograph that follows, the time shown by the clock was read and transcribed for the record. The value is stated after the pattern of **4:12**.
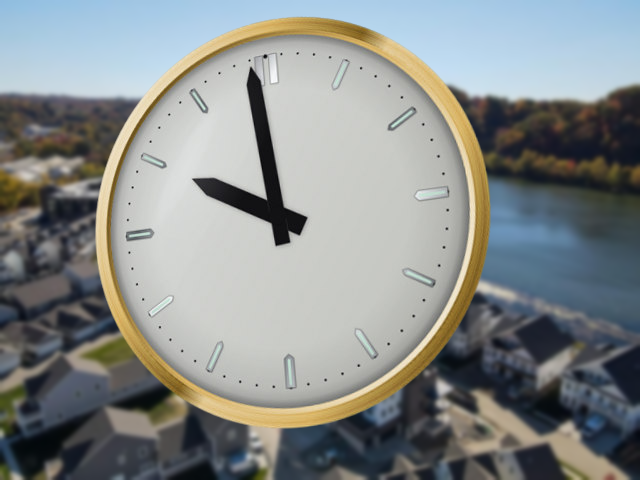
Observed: **9:59**
